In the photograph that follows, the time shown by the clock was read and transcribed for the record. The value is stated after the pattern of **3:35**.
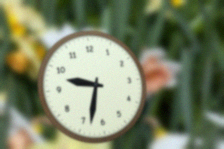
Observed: **9:33**
